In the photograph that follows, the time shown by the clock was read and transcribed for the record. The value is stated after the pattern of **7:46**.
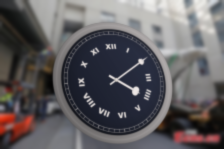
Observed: **4:10**
